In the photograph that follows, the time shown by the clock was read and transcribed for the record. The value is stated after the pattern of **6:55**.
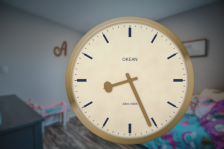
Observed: **8:26**
